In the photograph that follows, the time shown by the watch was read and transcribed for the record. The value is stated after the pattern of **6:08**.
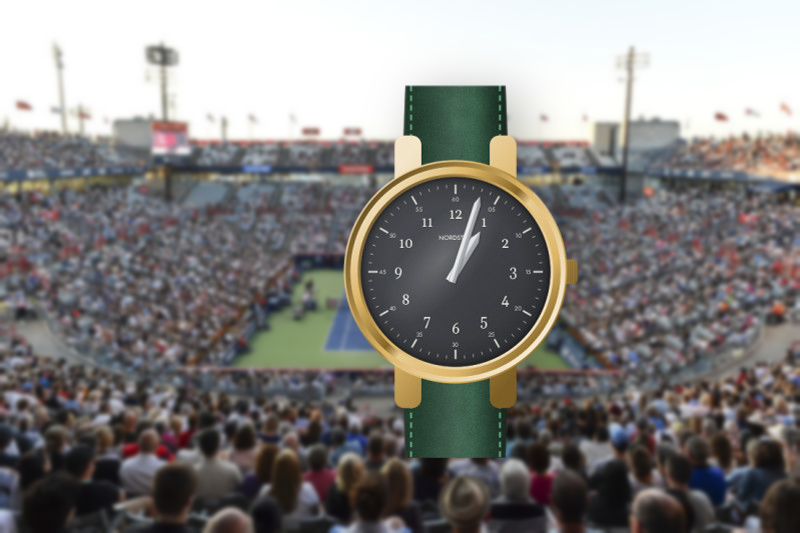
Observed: **1:03**
